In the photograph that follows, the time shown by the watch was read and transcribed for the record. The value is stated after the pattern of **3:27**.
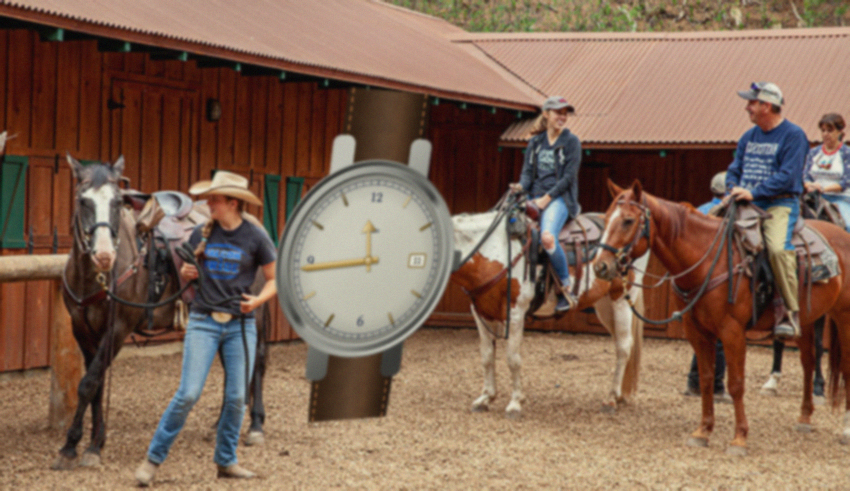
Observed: **11:44**
